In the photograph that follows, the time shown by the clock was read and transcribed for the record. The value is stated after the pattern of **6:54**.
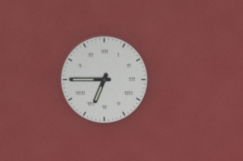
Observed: **6:45**
